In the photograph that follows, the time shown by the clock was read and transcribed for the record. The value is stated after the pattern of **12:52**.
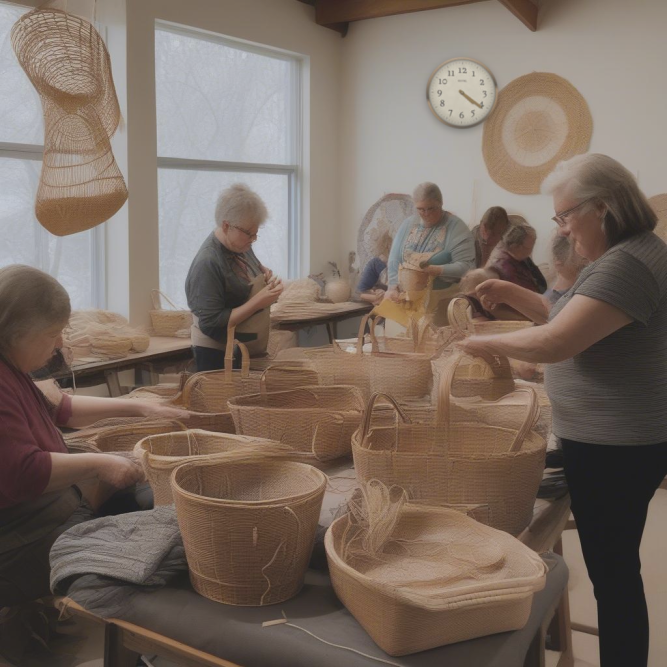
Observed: **4:21**
